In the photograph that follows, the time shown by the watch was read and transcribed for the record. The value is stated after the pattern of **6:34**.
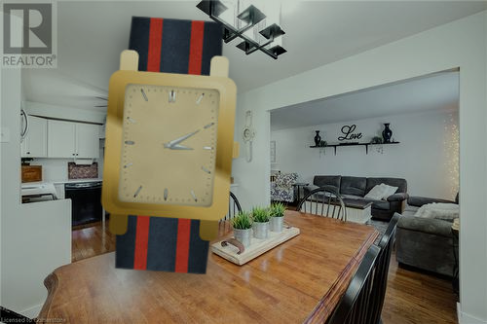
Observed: **3:10**
